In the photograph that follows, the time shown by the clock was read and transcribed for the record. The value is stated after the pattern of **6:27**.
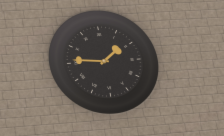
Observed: **1:46**
